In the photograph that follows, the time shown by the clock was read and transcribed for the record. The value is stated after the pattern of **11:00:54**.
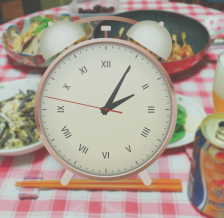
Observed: **2:04:47**
